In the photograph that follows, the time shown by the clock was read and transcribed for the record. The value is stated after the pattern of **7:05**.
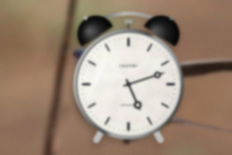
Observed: **5:12**
